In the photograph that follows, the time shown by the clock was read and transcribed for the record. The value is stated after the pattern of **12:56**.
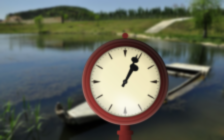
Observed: **1:04**
